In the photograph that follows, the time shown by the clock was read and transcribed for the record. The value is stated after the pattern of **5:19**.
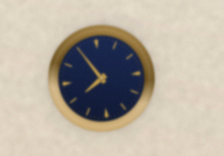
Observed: **7:55**
